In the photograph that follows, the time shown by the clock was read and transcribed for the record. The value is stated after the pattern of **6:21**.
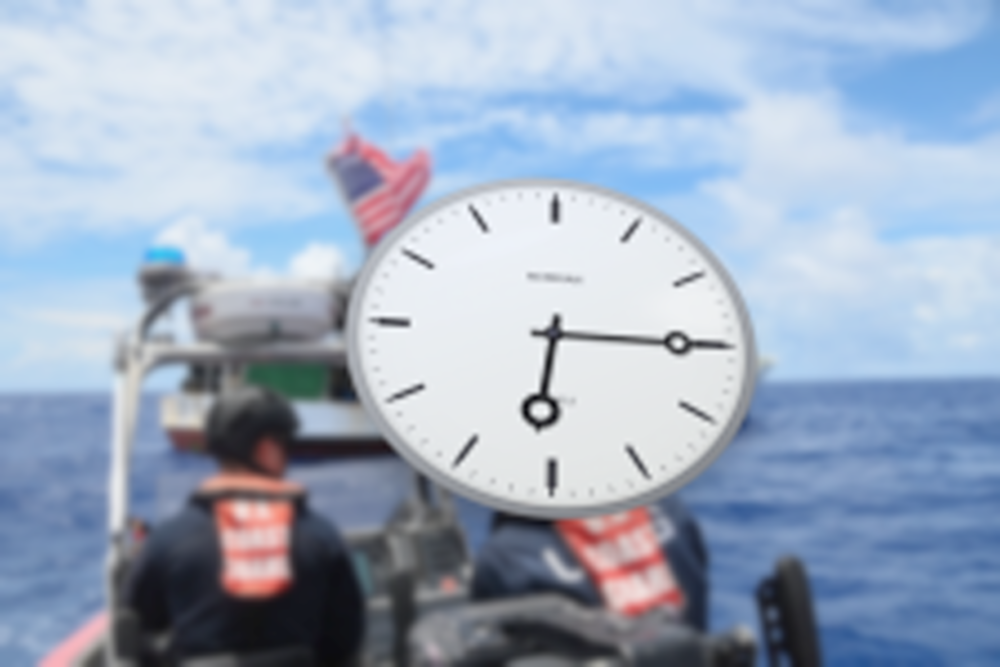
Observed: **6:15**
